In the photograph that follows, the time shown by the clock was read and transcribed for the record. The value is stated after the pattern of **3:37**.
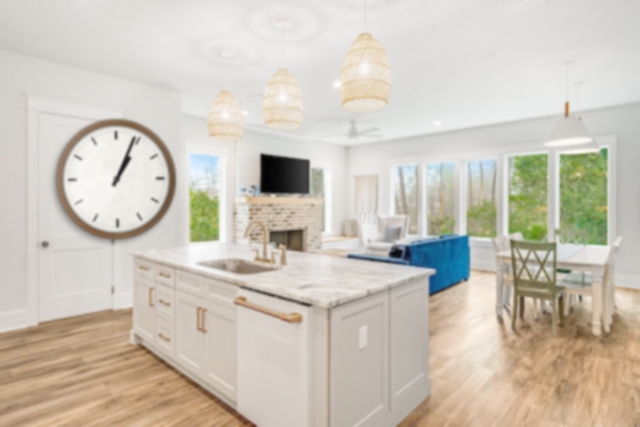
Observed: **1:04**
